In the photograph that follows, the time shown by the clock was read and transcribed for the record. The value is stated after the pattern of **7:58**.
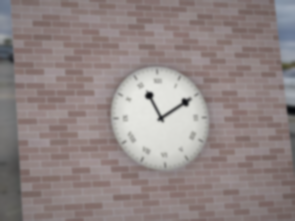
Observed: **11:10**
